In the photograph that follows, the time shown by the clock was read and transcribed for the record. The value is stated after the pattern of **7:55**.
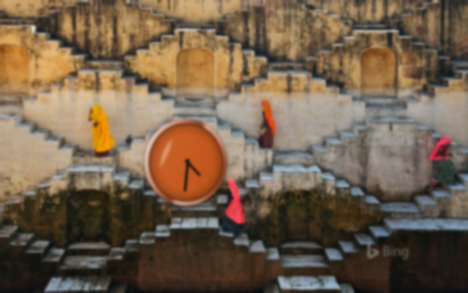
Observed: **4:31**
